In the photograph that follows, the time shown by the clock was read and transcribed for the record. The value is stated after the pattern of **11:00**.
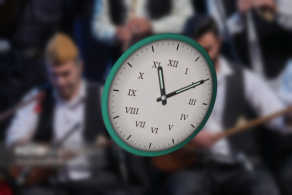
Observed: **11:10**
